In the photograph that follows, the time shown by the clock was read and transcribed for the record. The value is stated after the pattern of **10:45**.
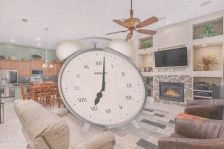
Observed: **7:02**
